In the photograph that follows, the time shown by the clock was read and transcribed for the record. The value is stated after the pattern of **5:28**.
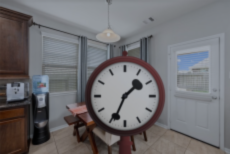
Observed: **1:34**
